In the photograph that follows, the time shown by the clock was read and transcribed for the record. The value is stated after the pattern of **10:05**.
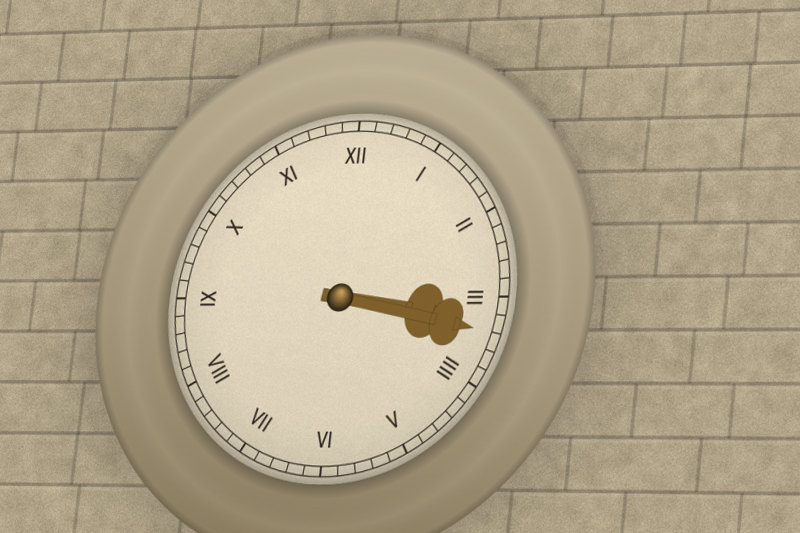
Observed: **3:17**
